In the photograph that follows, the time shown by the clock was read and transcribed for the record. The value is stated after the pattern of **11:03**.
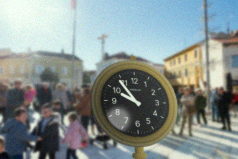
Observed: **9:54**
